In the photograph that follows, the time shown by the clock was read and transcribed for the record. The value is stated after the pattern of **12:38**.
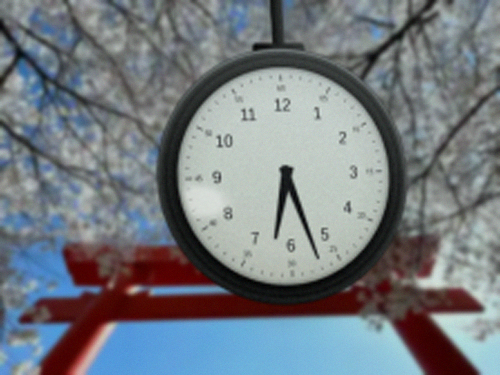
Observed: **6:27**
